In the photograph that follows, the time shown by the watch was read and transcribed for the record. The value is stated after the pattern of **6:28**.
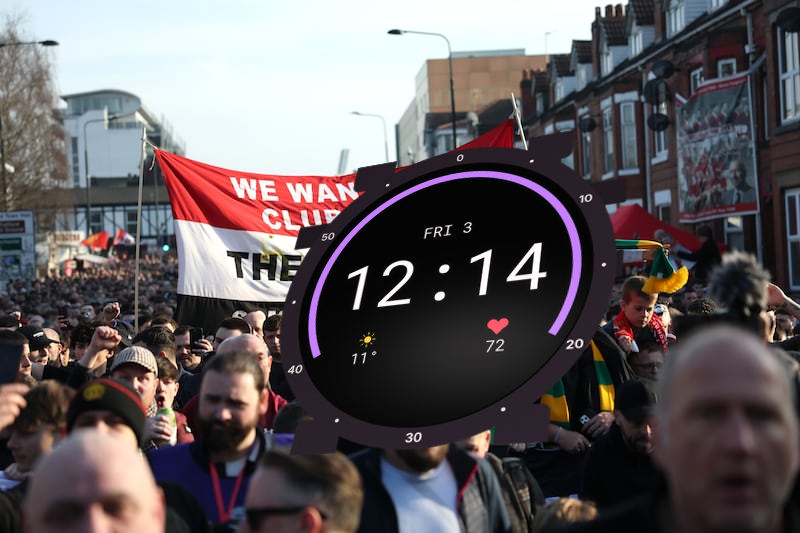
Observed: **12:14**
